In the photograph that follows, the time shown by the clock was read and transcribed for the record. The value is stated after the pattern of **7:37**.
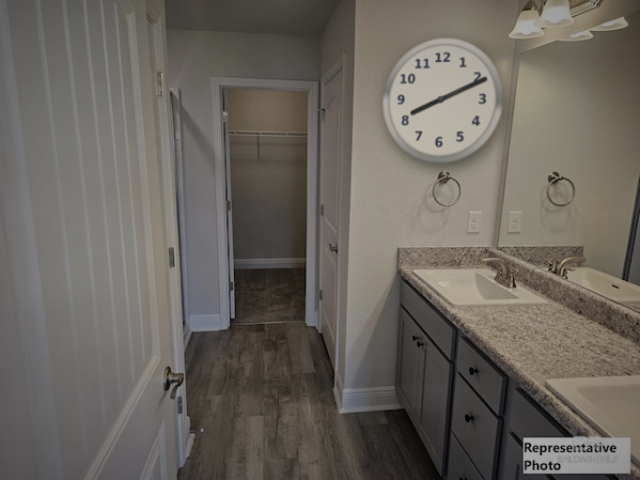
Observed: **8:11**
